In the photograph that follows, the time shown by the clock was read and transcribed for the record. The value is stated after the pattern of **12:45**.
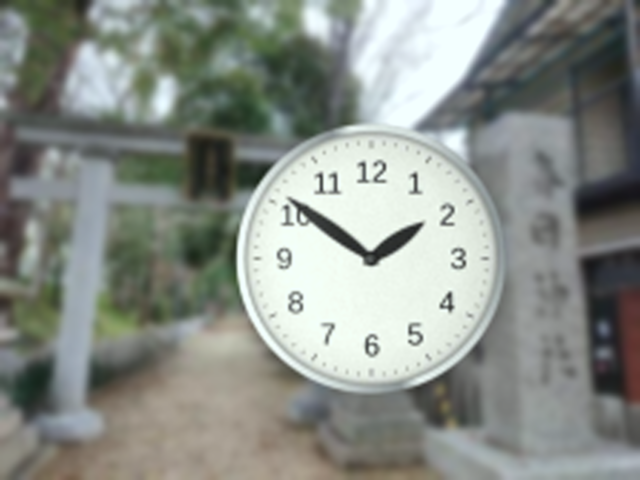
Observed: **1:51**
